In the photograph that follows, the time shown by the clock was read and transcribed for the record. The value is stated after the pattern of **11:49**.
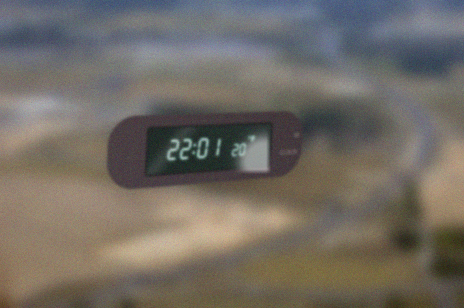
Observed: **22:01**
